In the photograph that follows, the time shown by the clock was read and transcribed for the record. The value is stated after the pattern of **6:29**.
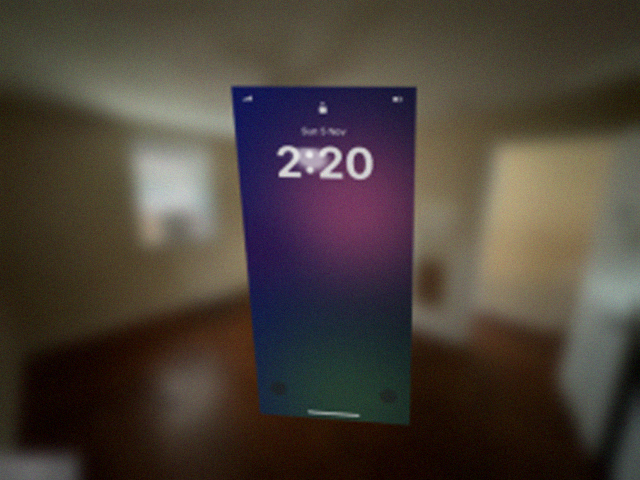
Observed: **2:20**
